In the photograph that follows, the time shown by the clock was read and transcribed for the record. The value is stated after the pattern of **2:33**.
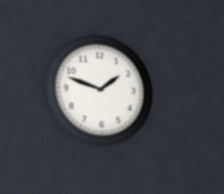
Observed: **1:48**
